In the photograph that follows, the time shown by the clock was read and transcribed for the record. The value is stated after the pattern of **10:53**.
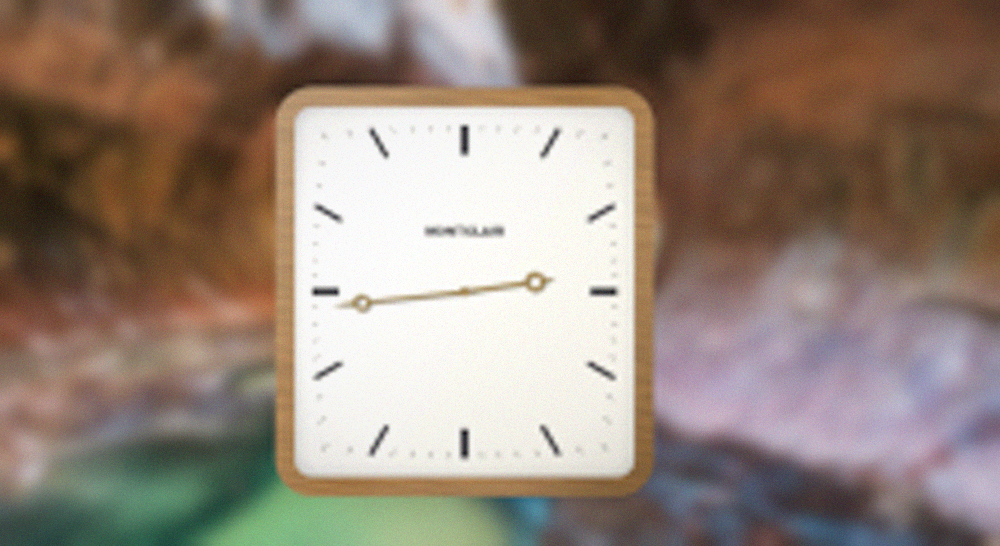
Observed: **2:44**
